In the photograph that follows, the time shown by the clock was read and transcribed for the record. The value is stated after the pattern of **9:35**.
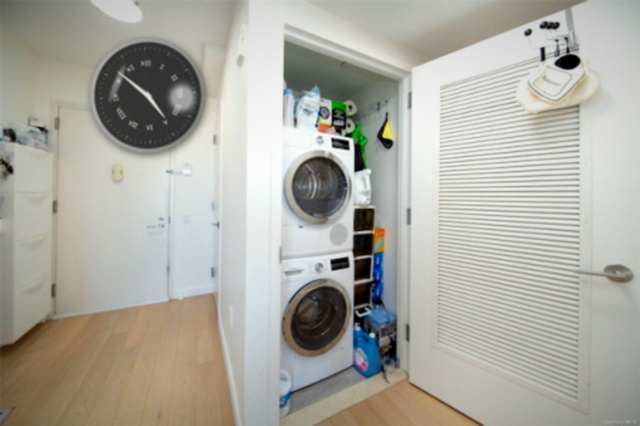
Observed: **4:52**
